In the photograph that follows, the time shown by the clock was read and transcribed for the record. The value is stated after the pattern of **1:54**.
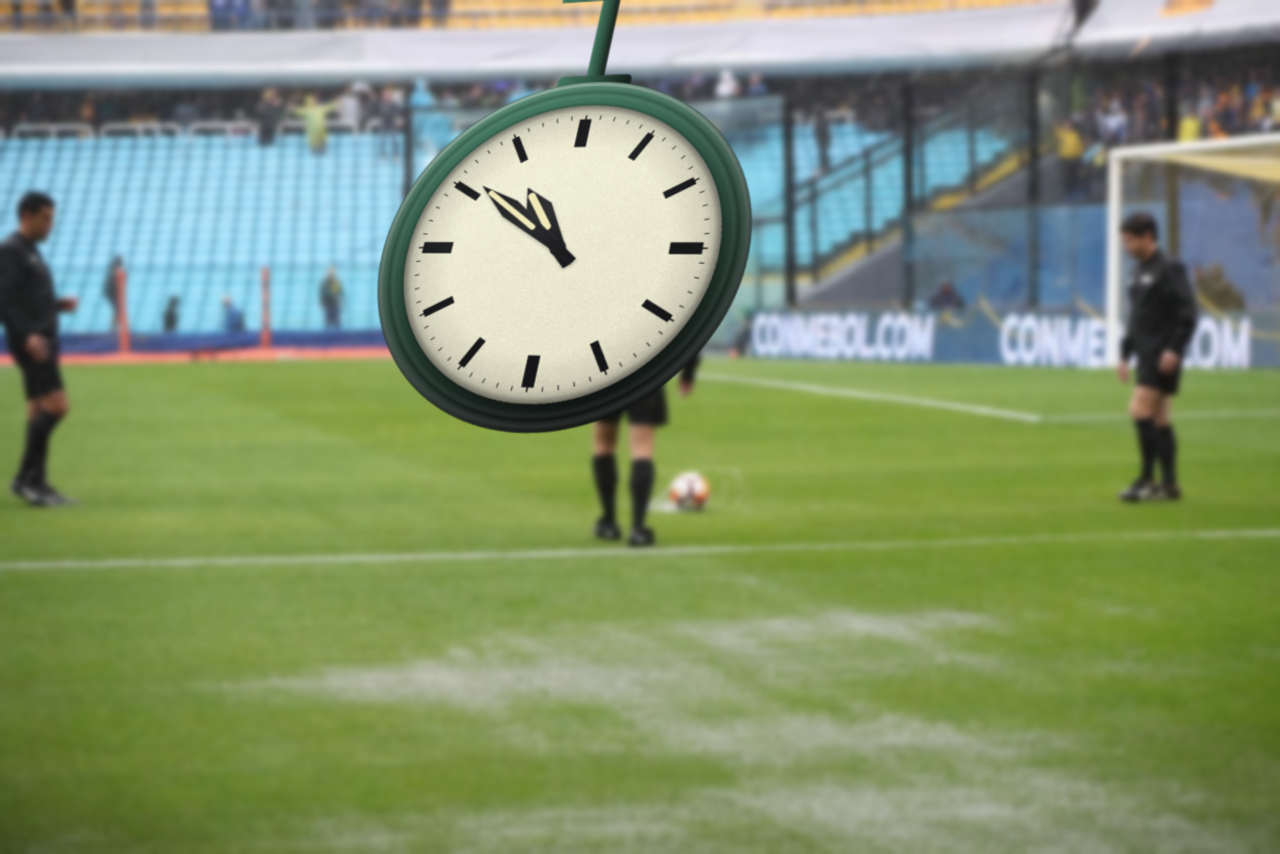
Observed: **10:51**
